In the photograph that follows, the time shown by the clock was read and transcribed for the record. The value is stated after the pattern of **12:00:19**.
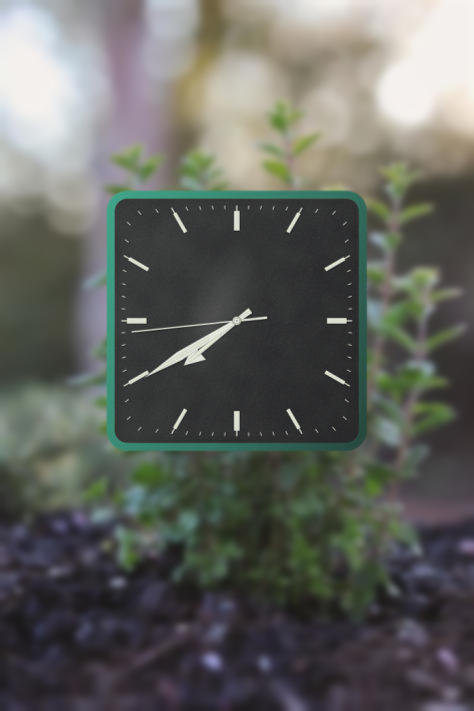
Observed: **7:39:44**
